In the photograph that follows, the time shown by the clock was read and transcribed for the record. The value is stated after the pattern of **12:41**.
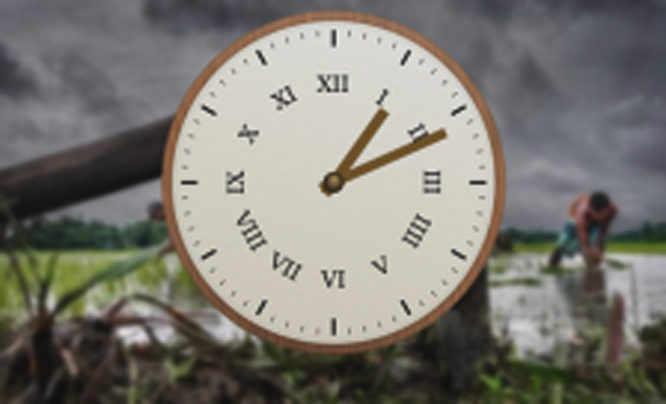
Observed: **1:11**
